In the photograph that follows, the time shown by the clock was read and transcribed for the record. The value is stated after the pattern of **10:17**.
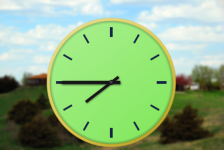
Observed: **7:45**
